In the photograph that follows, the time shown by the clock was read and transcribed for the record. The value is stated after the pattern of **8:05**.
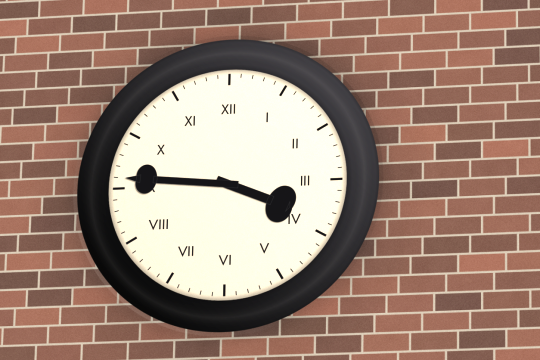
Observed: **3:46**
